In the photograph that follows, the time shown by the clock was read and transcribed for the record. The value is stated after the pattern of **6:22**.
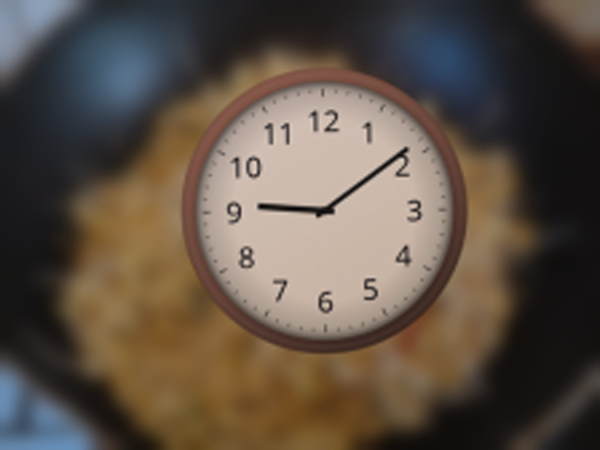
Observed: **9:09**
